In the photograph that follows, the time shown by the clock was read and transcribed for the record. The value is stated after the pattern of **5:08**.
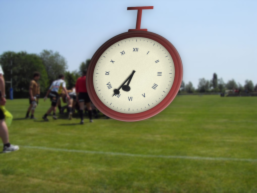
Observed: **6:36**
